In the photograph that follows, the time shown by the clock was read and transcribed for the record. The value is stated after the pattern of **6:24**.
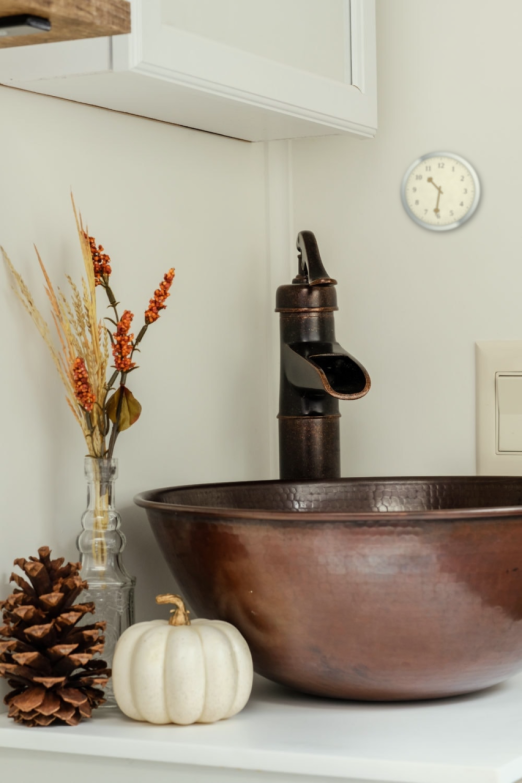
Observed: **10:31**
